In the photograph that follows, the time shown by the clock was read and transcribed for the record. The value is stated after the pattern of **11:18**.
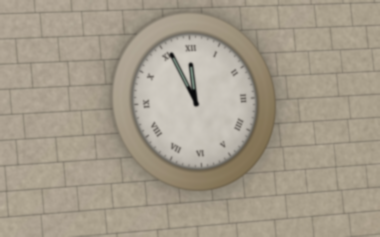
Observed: **11:56**
